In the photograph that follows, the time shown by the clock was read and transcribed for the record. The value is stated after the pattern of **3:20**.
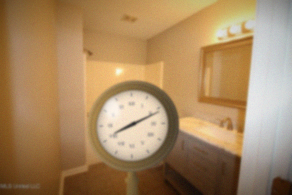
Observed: **8:11**
